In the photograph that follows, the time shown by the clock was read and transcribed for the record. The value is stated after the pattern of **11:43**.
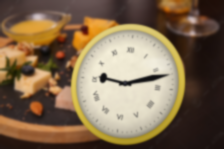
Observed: **9:12**
